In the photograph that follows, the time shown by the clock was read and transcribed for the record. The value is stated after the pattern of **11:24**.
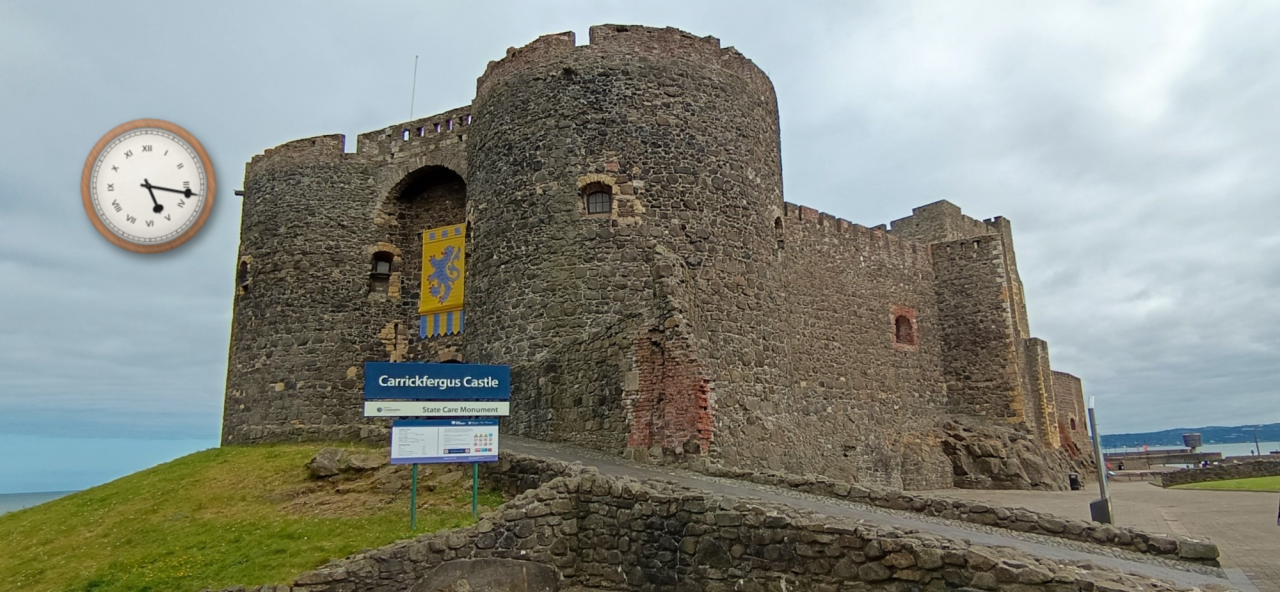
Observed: **5:17**
